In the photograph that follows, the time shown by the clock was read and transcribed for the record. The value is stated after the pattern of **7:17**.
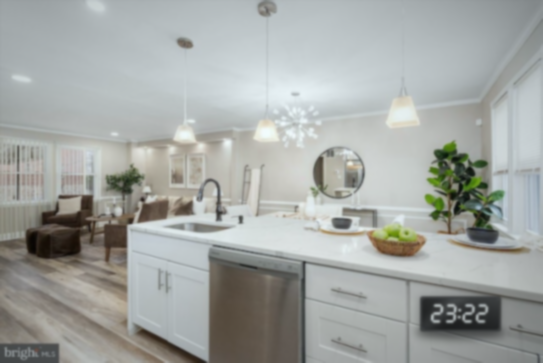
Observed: **23:22**
